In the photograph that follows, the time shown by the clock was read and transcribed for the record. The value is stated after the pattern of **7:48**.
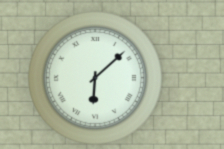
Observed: **6:08**
